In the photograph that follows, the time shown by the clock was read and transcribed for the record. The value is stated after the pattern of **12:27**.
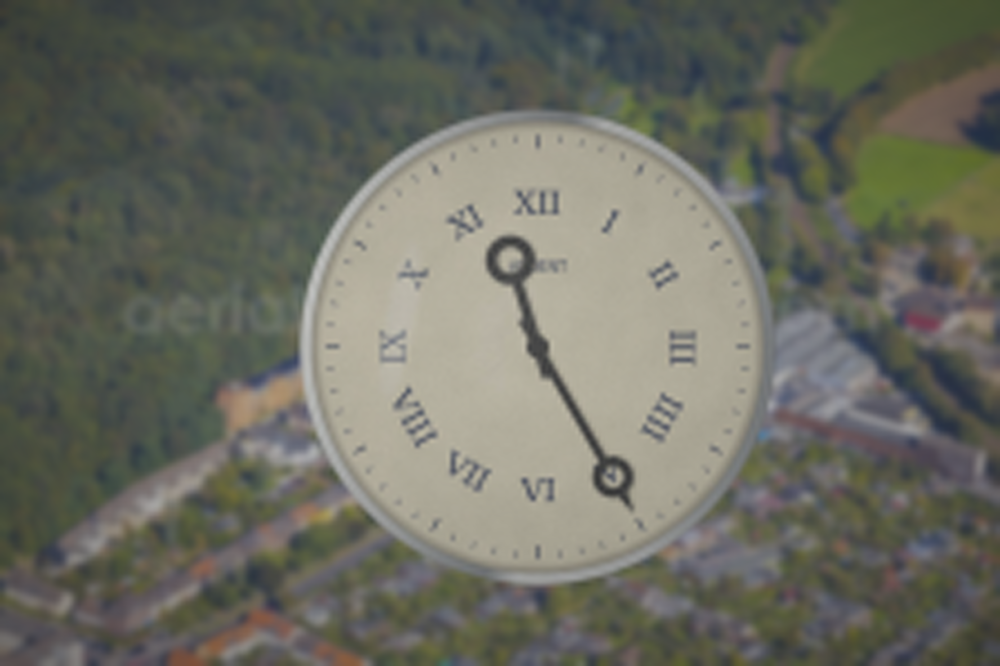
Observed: **11:25**
